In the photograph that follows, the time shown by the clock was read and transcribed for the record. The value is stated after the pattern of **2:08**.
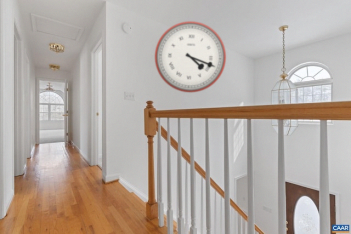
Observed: **4:18**
